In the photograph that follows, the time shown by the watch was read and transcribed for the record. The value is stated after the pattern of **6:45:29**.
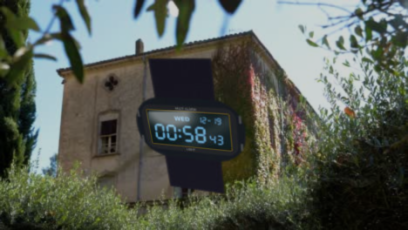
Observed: **0:58:43**
